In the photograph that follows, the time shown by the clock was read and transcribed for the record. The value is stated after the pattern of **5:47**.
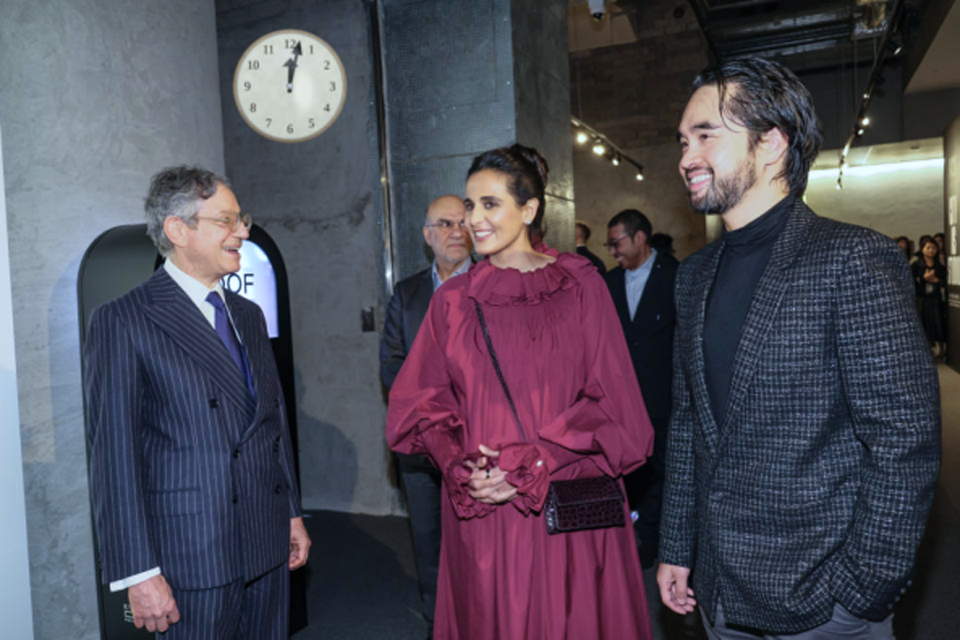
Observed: **12:02**
